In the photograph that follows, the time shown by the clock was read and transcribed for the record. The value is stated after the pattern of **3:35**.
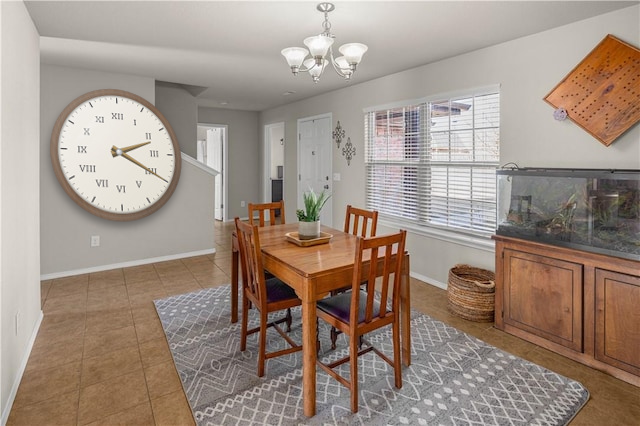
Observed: **2:20**
